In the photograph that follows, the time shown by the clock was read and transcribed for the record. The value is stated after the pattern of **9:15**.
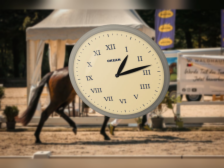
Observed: **1:13**
